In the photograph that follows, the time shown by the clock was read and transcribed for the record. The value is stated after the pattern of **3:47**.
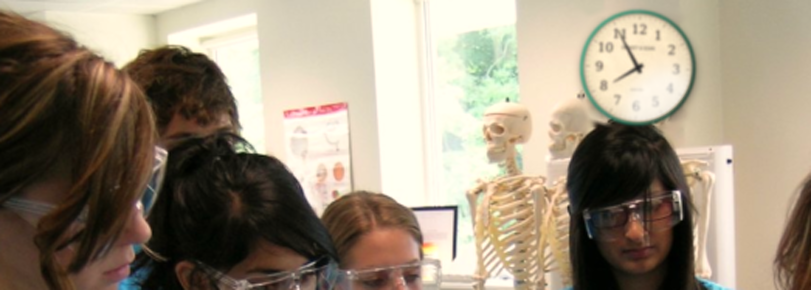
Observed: **7:55**
